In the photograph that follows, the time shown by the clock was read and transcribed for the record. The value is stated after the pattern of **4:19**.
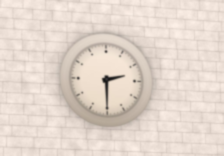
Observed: **2:30**
